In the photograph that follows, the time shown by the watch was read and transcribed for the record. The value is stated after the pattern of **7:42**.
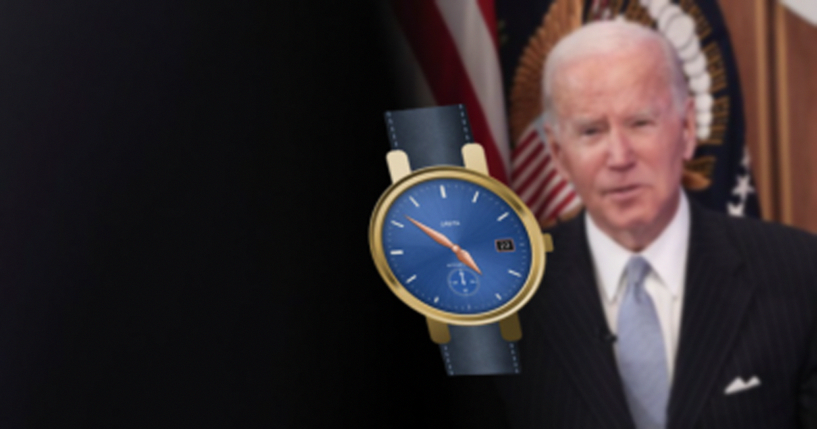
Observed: **4:52**
